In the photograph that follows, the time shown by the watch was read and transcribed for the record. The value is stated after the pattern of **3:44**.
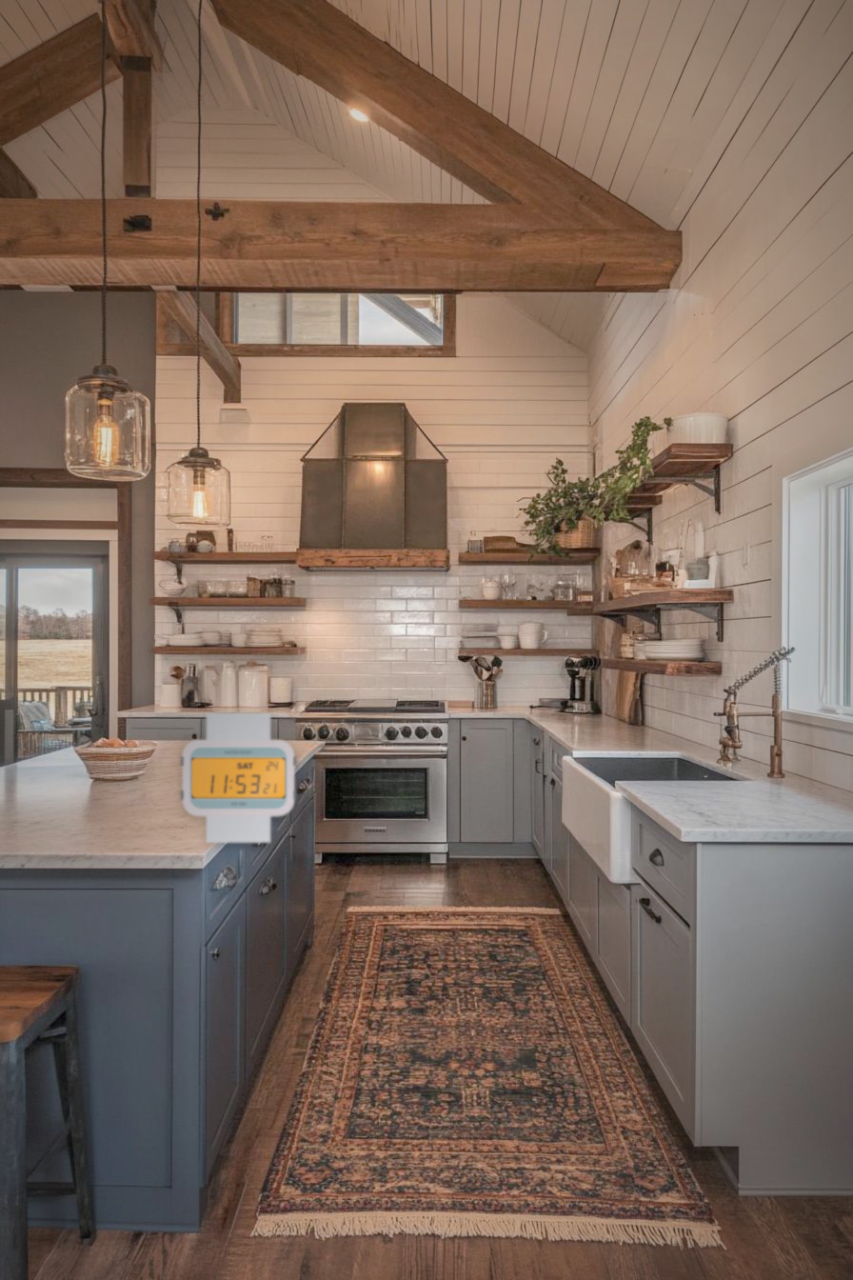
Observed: **11:53**
